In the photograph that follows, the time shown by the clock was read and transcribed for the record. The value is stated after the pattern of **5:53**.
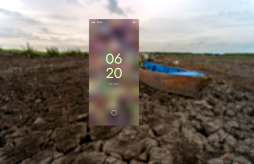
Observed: **6:20**
